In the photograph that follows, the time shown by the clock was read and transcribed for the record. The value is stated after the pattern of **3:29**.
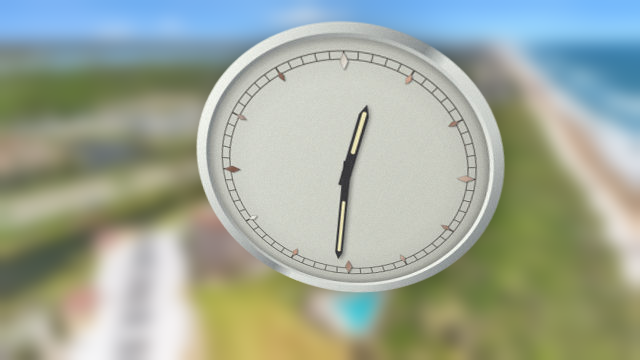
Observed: **12:31**
